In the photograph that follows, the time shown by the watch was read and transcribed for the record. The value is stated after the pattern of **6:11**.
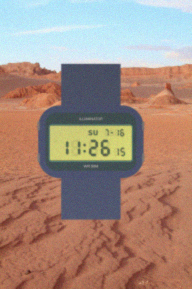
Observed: **11:26**
